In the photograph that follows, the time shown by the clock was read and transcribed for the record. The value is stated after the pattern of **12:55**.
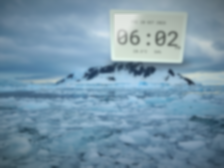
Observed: **6:02**
